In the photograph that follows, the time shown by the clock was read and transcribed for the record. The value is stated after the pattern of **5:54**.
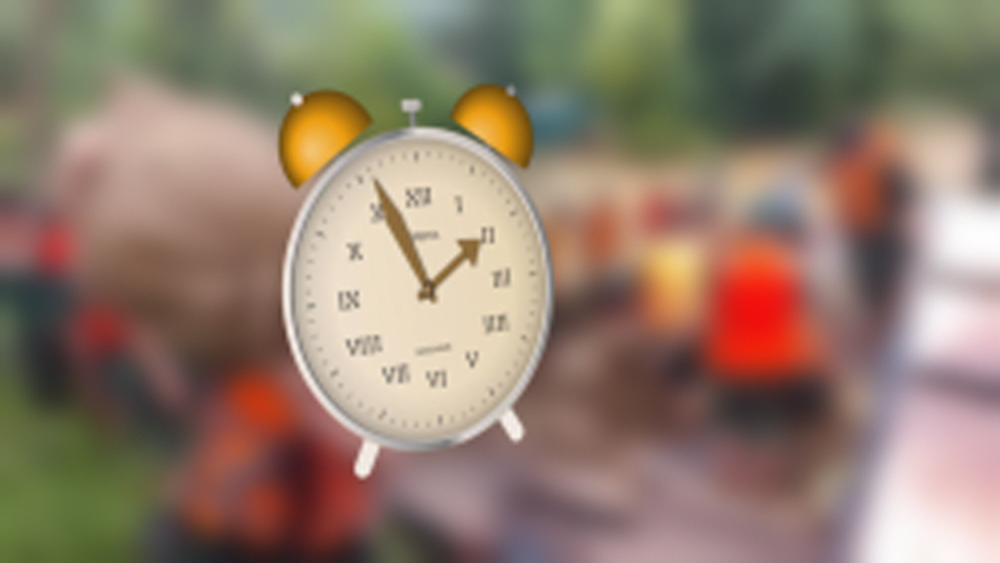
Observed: **1:56**
